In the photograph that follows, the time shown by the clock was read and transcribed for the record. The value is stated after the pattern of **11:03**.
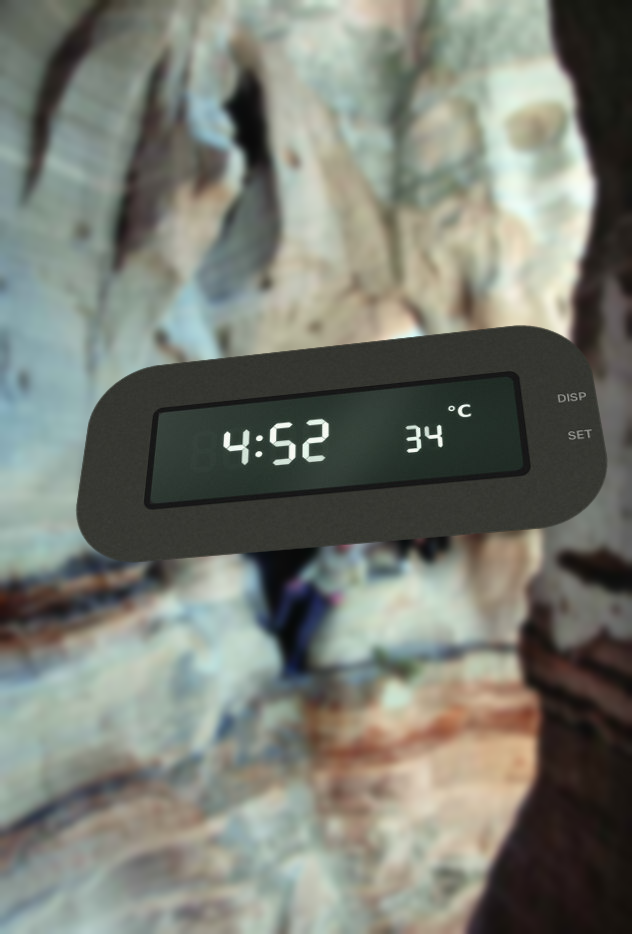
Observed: **4:52**
